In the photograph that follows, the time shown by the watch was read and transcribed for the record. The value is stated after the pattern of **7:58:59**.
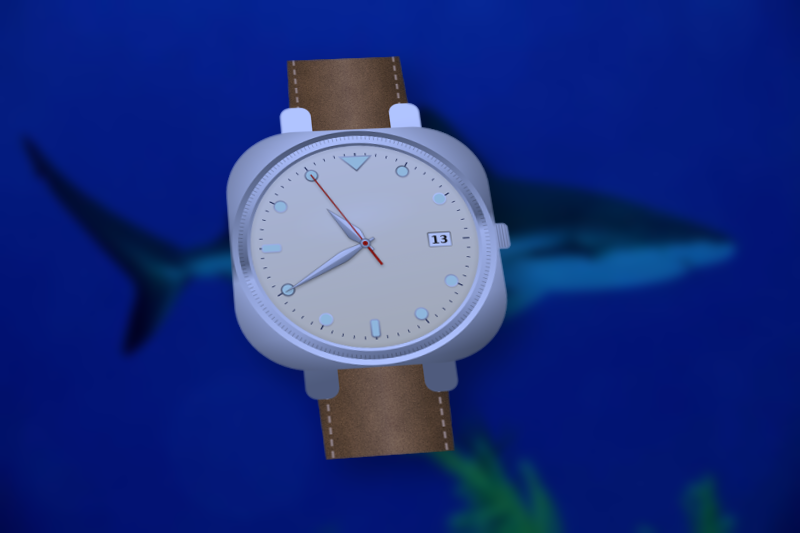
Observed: **10:39:55**
